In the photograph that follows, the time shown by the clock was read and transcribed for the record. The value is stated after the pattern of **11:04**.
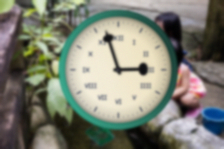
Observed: **2:57**
